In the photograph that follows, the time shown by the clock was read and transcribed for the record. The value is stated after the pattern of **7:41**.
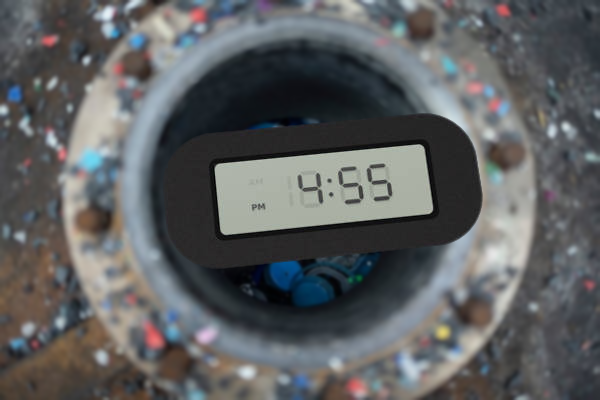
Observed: **4:55**
